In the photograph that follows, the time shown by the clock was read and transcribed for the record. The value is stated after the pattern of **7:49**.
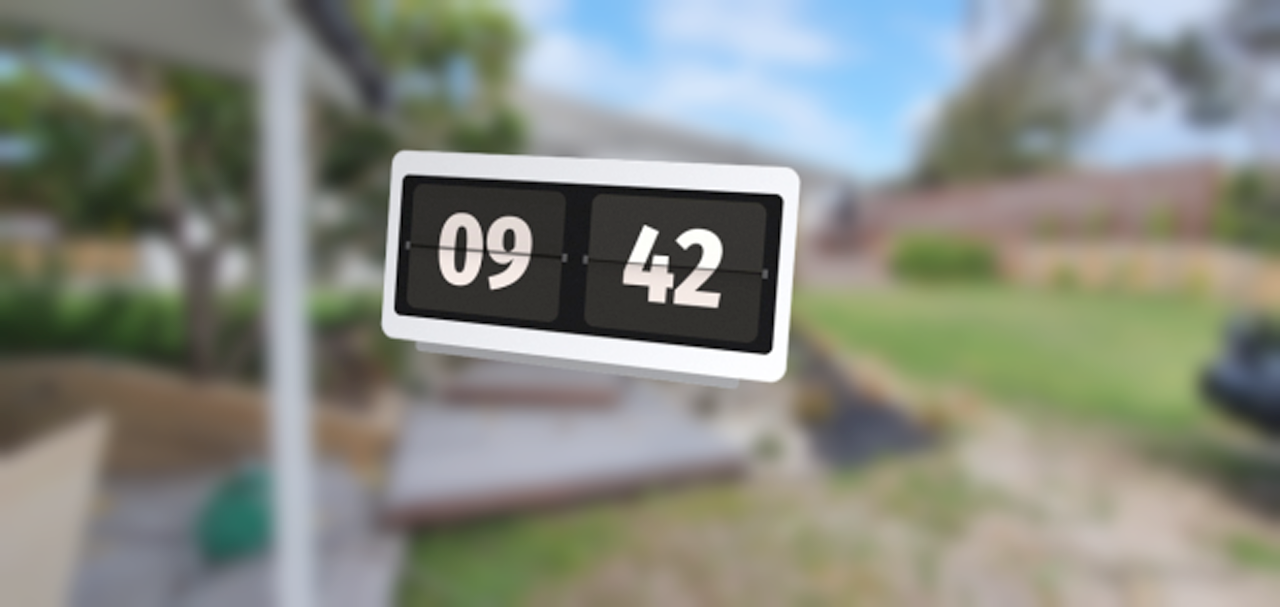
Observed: **9:42**
